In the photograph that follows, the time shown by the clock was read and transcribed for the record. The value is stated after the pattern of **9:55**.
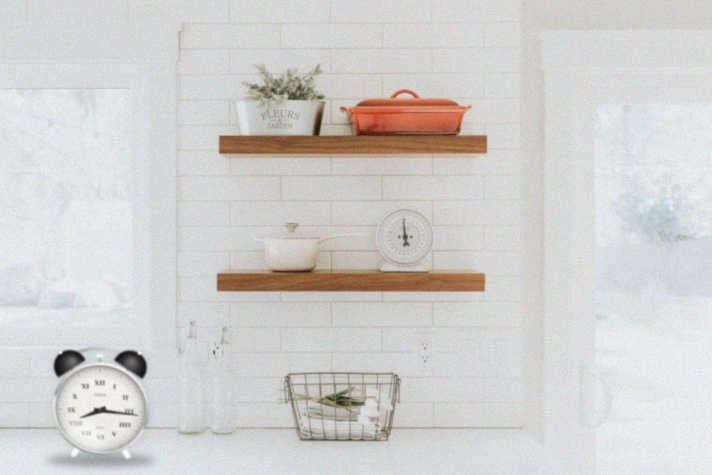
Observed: **8:16**
